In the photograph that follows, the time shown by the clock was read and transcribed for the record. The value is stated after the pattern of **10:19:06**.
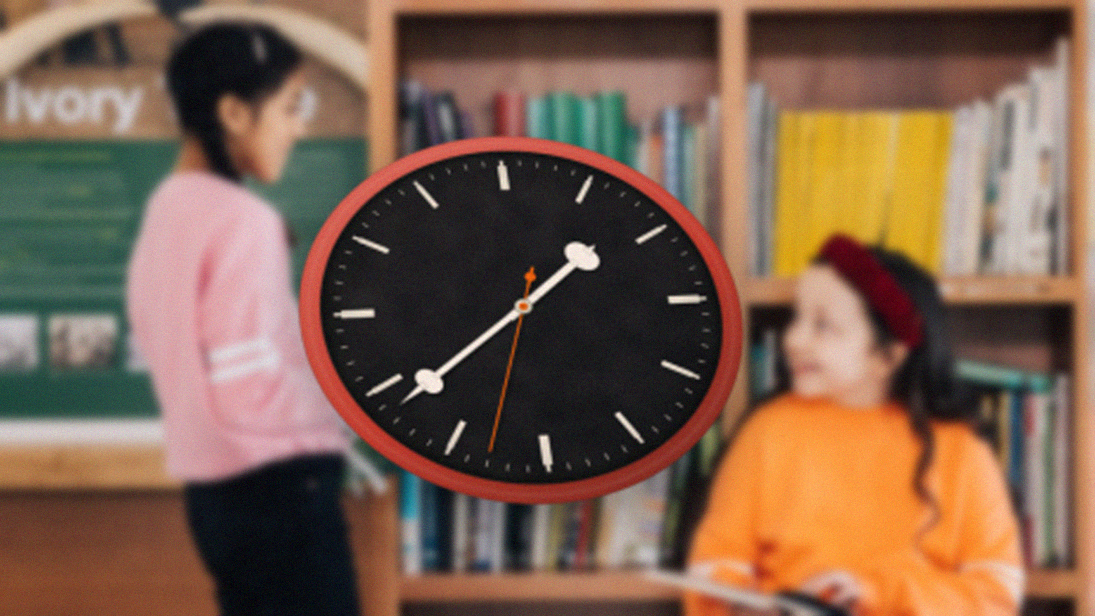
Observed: **1:38:33**
